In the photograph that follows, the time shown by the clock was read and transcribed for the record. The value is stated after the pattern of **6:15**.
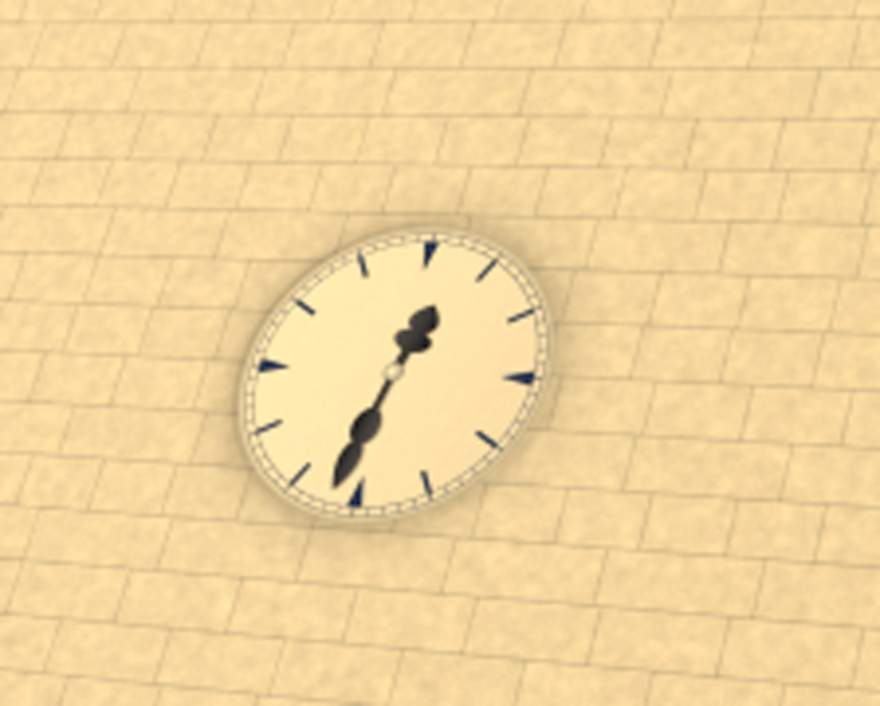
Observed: **12:32**
